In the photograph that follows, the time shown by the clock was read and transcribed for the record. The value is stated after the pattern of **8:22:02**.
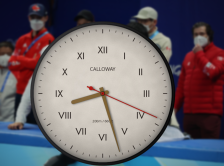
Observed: **8:27:19**
